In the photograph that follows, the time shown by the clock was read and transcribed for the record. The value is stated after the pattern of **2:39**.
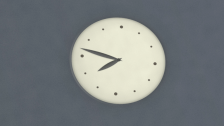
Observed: **7:47**
